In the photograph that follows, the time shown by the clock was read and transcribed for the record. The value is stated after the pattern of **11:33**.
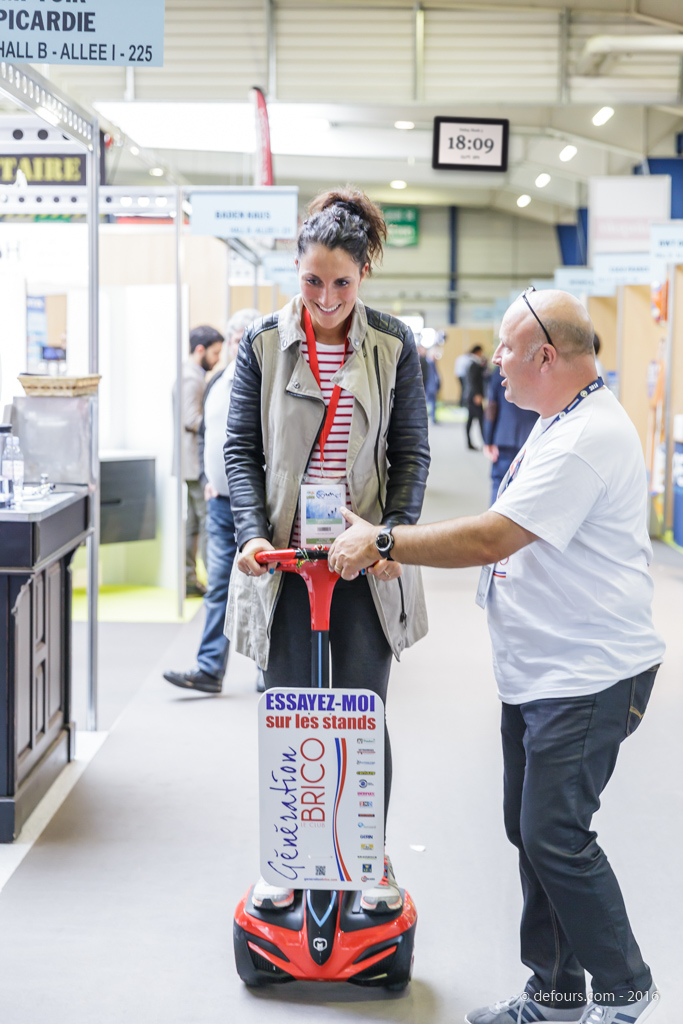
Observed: **18:09**
